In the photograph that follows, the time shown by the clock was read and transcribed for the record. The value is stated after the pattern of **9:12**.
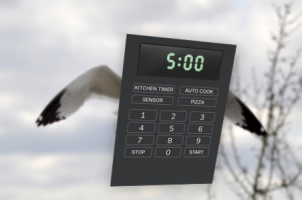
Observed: **5:00**
